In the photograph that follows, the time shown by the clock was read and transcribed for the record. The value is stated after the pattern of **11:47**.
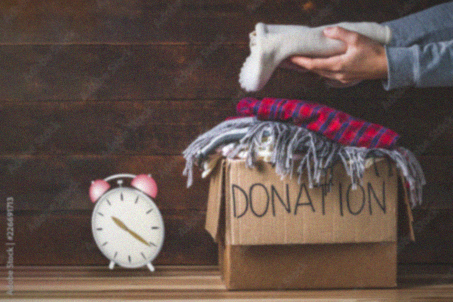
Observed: **10:21**
